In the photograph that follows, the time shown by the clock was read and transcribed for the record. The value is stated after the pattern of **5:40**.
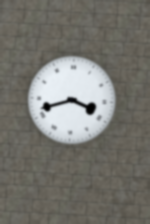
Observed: **3:42**
